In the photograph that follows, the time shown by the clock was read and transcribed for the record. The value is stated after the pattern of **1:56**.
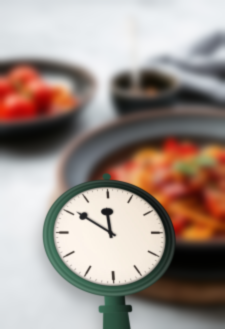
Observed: **11:51**
